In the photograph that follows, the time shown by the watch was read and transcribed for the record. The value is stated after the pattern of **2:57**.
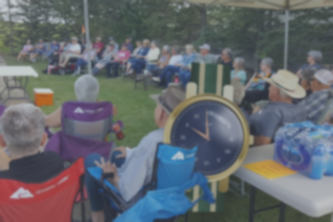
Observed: **9:59**
